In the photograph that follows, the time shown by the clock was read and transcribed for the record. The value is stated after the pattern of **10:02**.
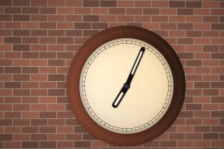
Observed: **7:04**
